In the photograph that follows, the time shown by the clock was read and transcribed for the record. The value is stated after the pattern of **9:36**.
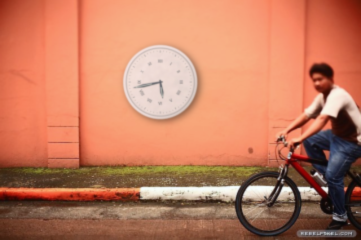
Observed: **5:43**
